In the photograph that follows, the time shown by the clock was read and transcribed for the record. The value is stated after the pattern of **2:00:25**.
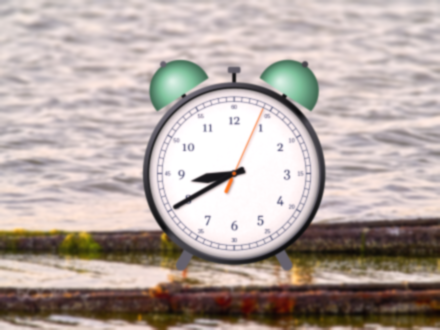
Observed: **8:40:04**
